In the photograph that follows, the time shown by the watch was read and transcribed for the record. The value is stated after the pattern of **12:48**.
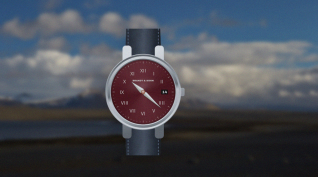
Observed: **10:22**
